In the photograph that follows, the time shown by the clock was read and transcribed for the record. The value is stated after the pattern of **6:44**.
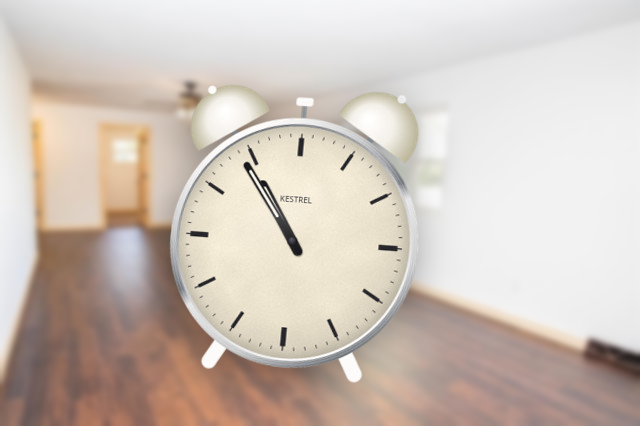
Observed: **10:54**
